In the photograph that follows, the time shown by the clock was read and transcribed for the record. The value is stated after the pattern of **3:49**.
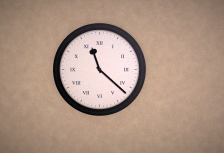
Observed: **11:22**
